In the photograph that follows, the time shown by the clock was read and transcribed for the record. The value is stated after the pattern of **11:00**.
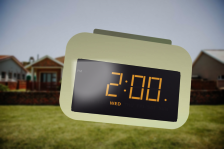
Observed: **2:00**
